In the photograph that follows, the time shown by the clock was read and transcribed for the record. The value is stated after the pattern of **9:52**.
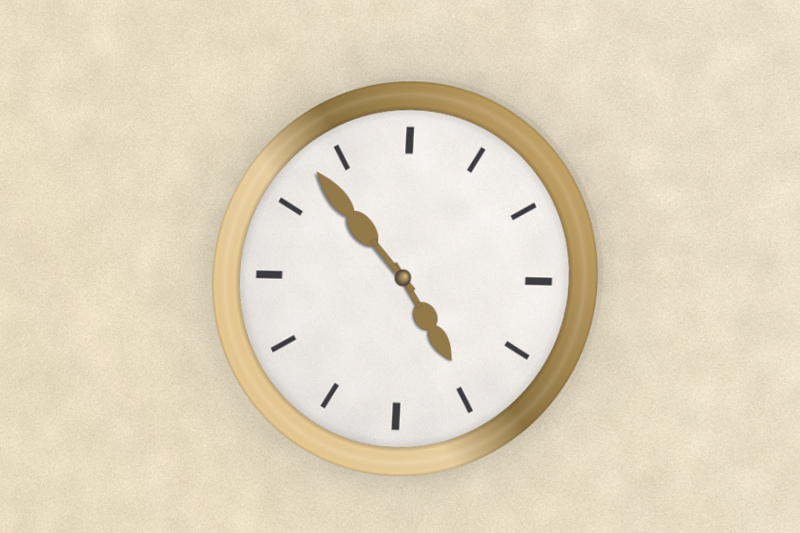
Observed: **4:53**
